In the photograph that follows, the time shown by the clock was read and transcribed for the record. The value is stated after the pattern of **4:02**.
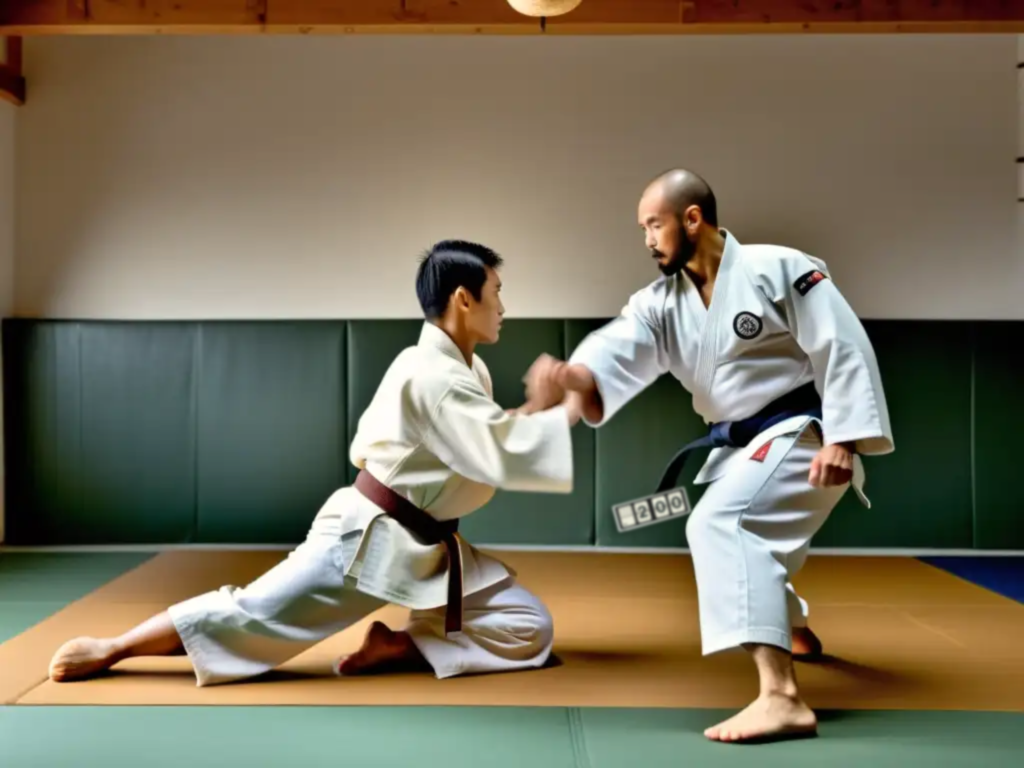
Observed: **2:00**
